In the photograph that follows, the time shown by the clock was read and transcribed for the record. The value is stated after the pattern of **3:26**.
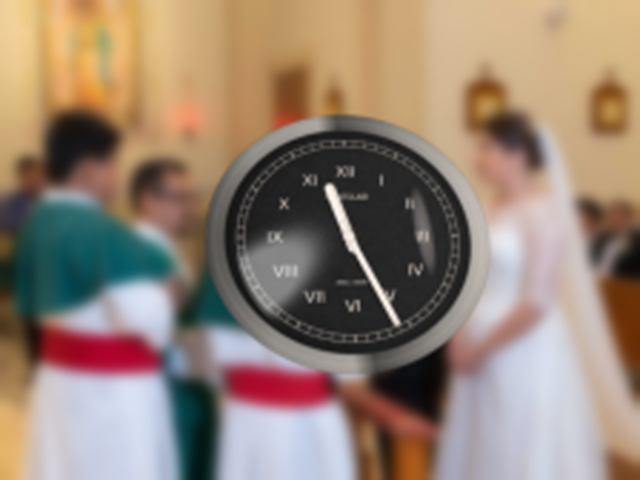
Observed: **11:26**
